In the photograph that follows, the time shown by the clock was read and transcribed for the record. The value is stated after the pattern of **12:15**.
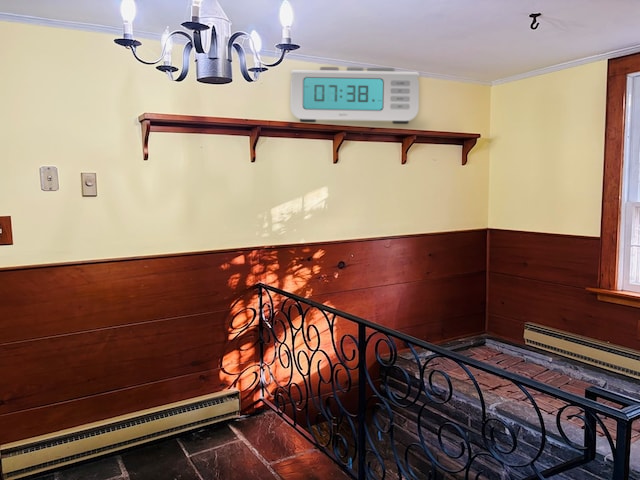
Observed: **7:38**
